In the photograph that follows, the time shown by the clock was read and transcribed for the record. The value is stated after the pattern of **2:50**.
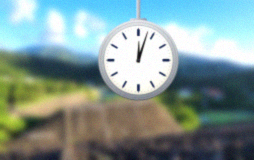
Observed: **12:03**
